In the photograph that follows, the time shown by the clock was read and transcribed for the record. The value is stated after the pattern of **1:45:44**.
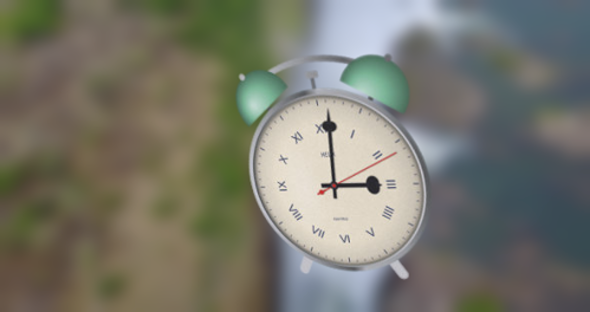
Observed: **3:01:11**
